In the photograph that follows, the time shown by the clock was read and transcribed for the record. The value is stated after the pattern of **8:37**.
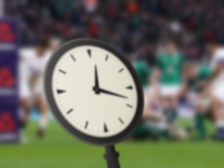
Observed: **12:18**
